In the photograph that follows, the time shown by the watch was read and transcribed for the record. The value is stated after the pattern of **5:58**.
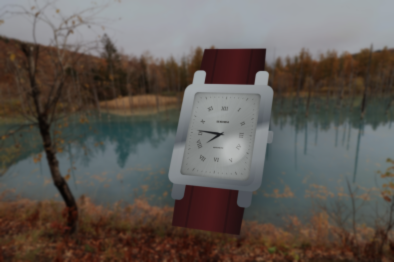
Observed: **7:46**
